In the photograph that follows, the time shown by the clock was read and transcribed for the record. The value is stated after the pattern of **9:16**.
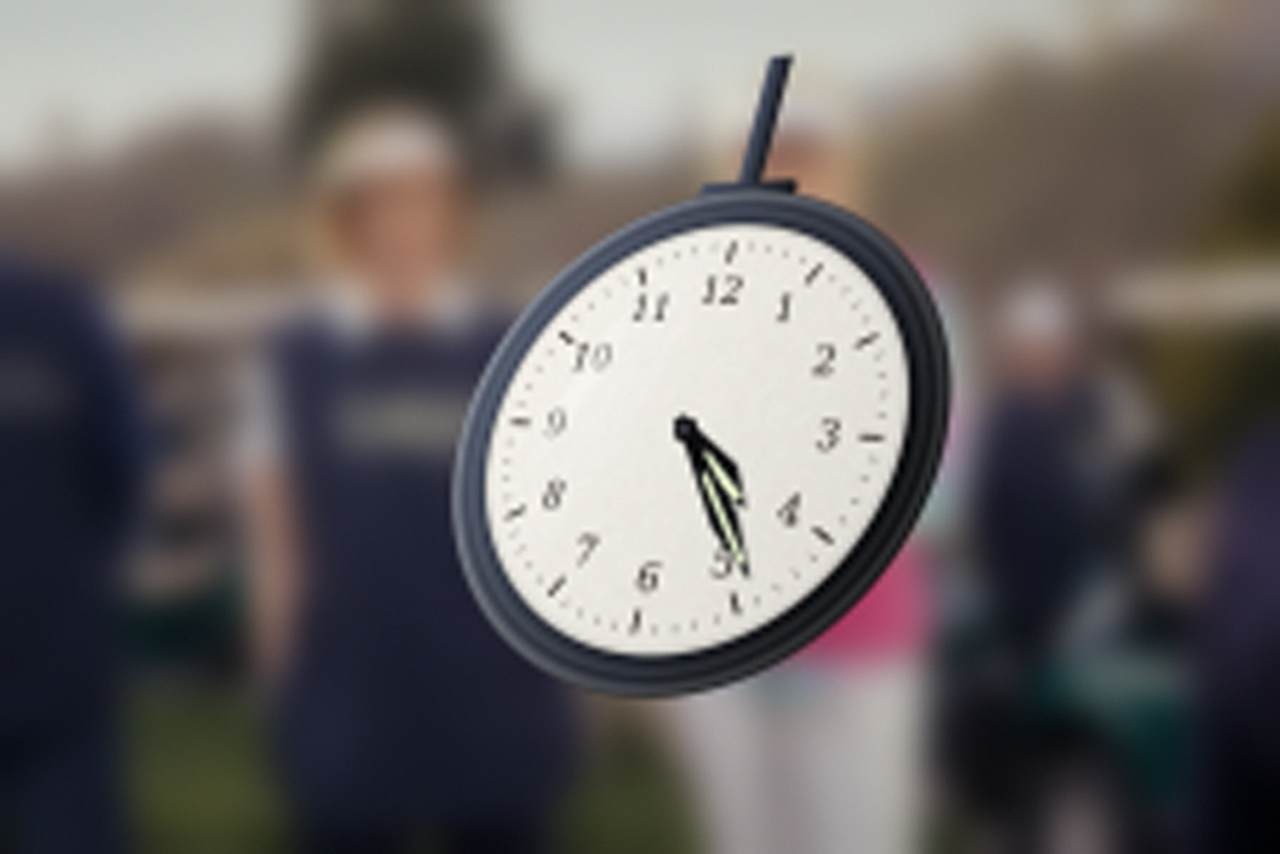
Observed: **4:24**
